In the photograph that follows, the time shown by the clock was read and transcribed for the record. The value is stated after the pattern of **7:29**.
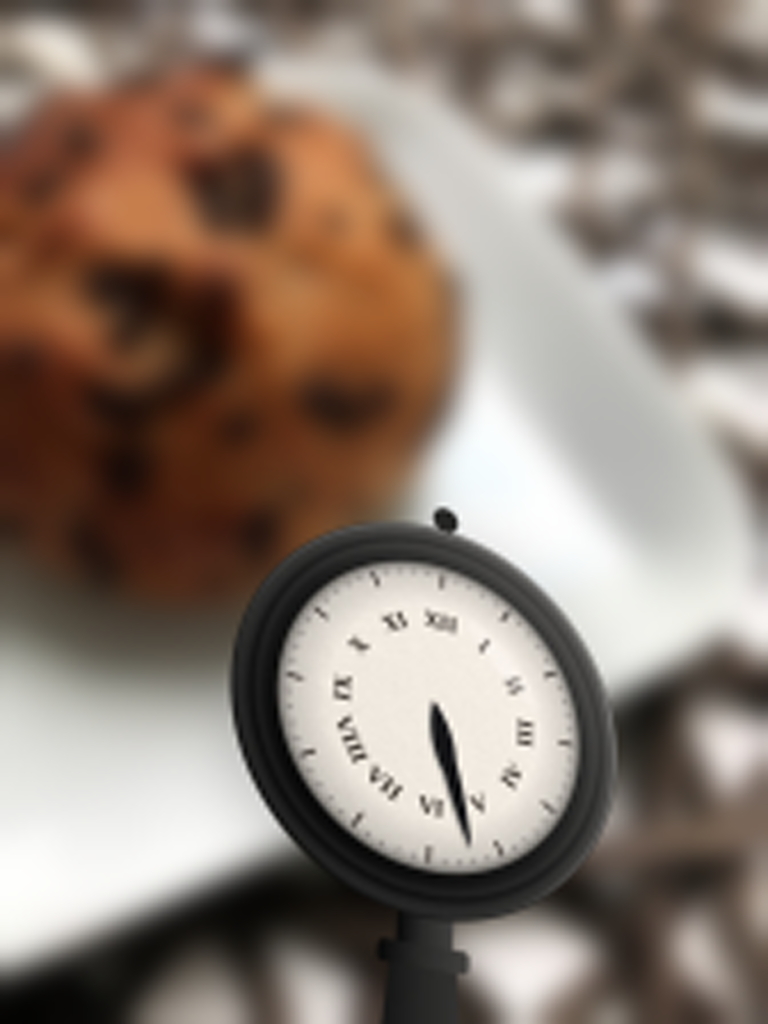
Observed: **5:27**
